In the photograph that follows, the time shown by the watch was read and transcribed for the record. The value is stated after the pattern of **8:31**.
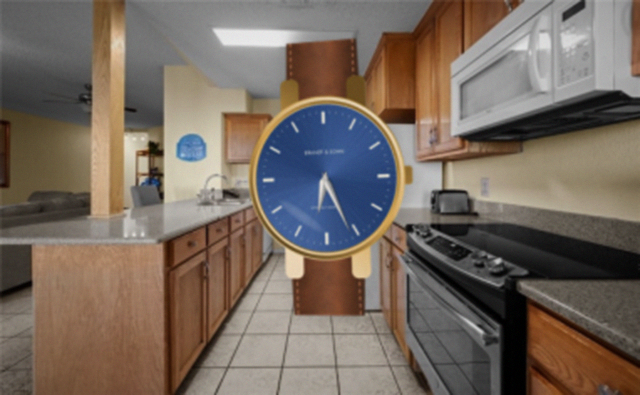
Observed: **6:26**
